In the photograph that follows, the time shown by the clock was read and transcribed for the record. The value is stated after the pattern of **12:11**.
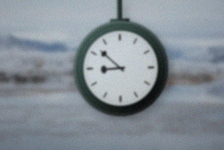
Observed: **8:52**
